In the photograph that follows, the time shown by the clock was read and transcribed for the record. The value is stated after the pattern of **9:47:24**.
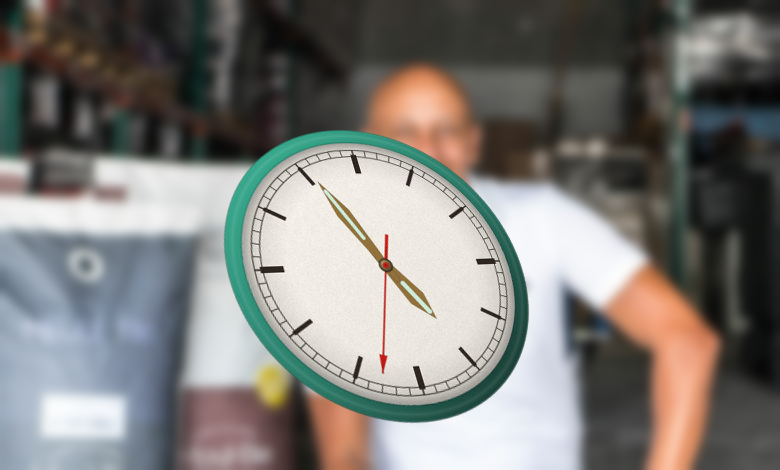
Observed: **4:55:33**
